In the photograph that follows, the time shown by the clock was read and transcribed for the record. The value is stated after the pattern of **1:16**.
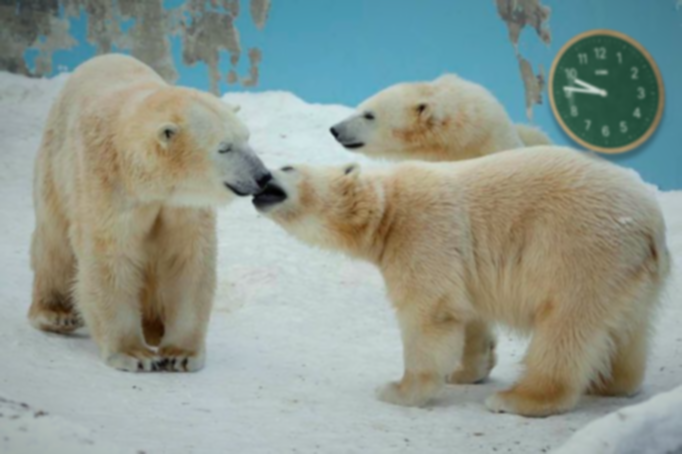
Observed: **9:46**
